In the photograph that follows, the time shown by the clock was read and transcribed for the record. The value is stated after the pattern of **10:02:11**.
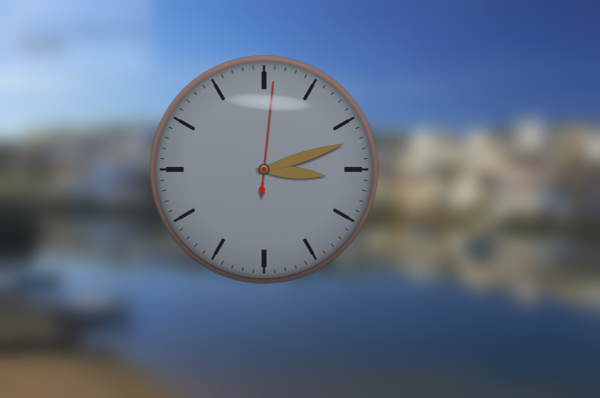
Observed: **3:12:01**
